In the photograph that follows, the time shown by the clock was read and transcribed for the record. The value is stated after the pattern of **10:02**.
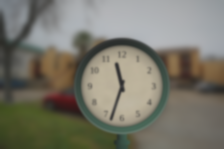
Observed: **11:33**
